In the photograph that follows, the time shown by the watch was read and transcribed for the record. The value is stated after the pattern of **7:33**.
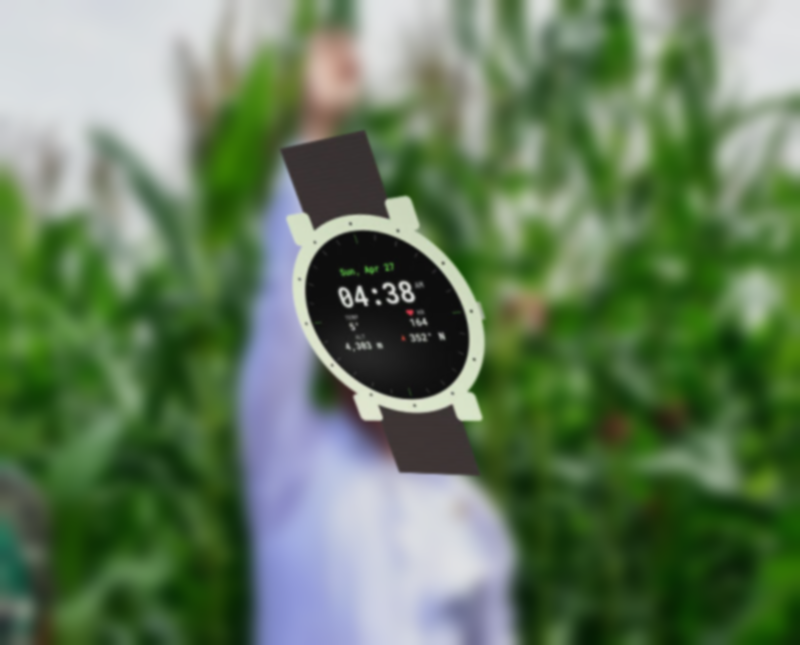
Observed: **4:38**
